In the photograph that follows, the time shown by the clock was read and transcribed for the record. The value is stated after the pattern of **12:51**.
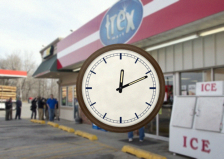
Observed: **12:11**
